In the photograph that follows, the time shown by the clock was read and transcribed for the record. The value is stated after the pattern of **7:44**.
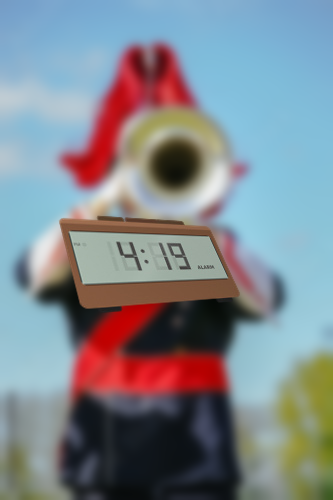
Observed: **4:19**
